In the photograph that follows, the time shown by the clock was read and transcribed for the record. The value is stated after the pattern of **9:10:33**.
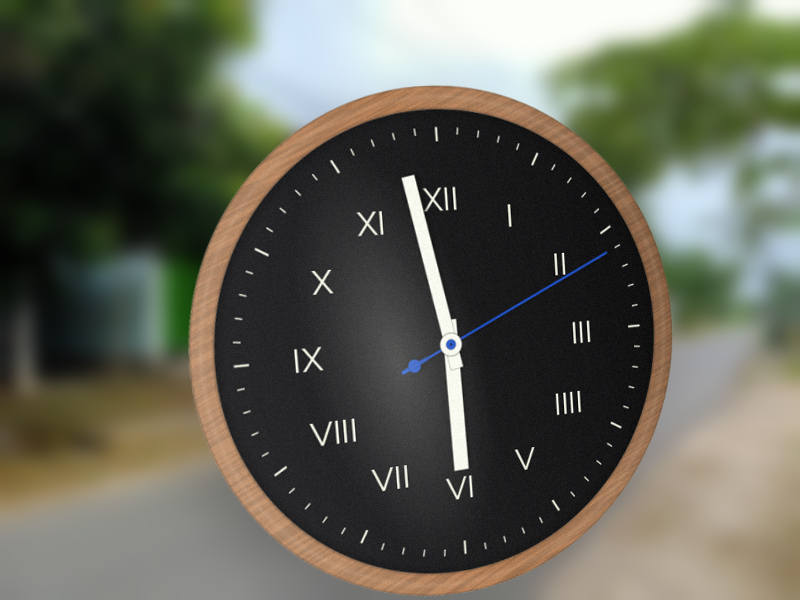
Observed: **5:58:11**
